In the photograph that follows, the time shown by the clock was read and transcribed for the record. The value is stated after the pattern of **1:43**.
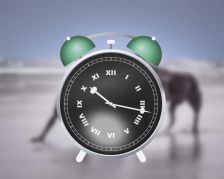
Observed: **10:17**
